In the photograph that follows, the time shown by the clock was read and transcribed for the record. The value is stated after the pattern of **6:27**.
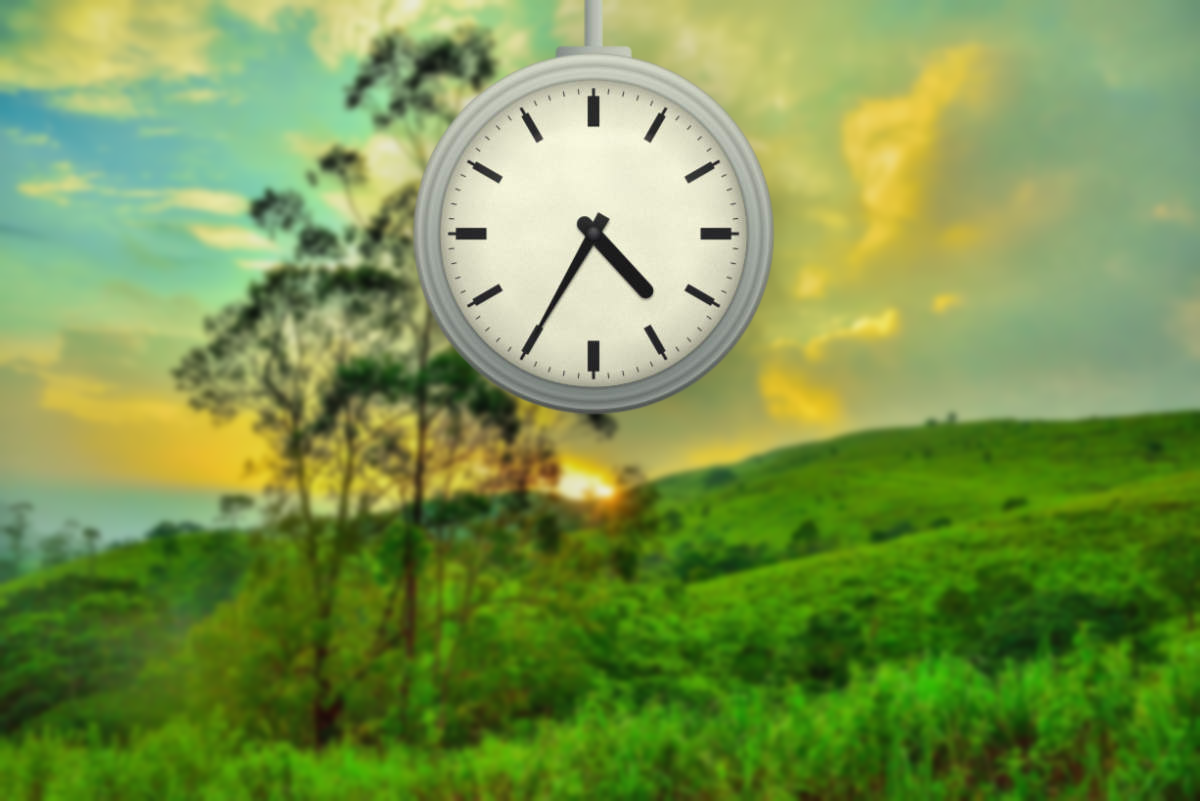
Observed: **4:35**
